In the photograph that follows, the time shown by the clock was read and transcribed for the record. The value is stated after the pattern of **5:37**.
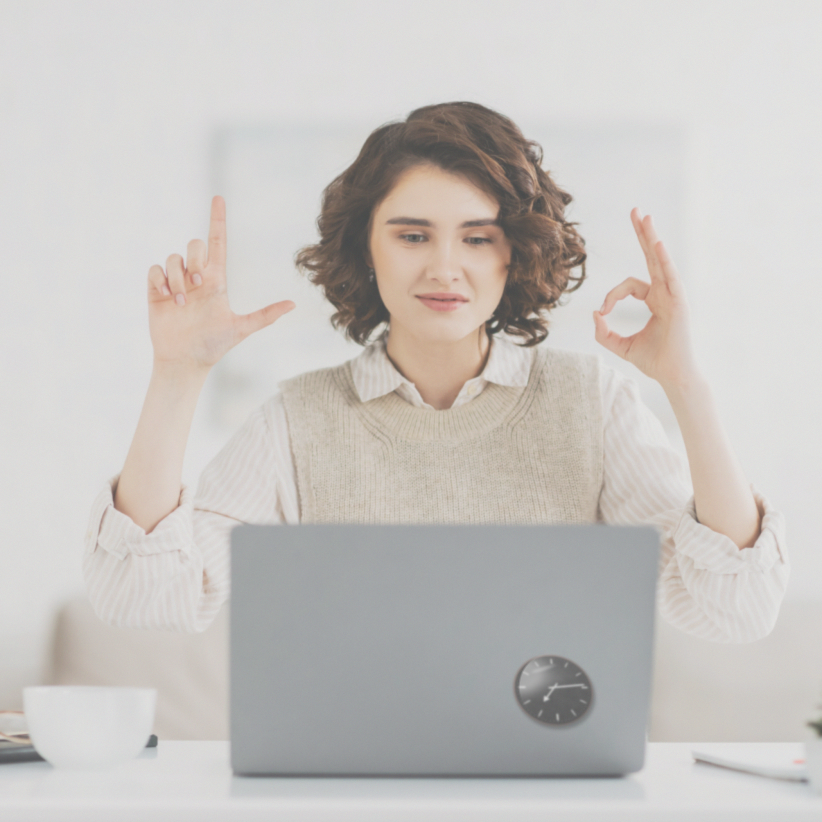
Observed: **7:14**
